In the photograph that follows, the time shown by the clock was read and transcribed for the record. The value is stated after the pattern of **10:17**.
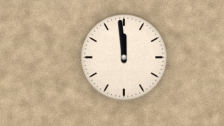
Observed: **11:59**
